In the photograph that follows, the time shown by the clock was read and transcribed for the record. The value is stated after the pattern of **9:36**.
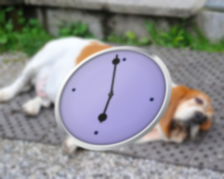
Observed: **5:58**
